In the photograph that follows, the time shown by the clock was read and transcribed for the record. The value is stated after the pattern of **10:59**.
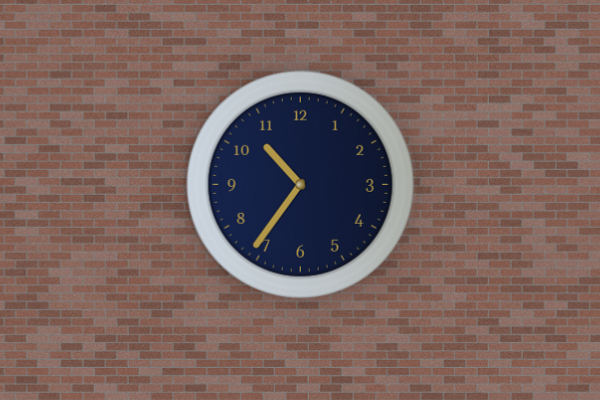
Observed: **10:36**
